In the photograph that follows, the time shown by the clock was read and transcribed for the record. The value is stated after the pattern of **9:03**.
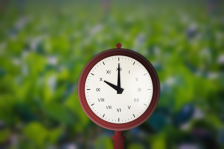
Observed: **10:00**
